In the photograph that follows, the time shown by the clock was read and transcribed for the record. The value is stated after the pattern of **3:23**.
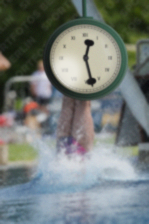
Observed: **12:28**
